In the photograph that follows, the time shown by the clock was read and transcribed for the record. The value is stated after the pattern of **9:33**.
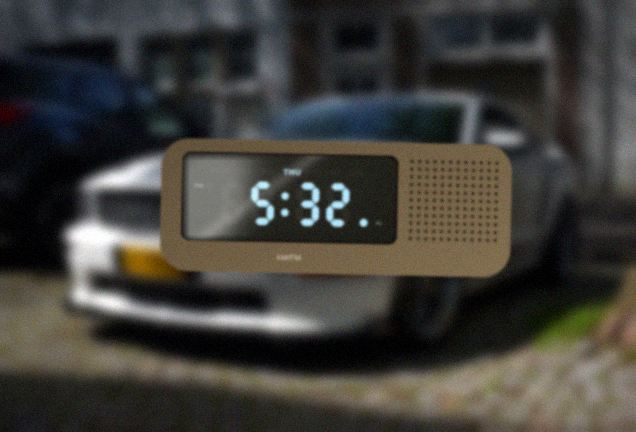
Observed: **5:32**
